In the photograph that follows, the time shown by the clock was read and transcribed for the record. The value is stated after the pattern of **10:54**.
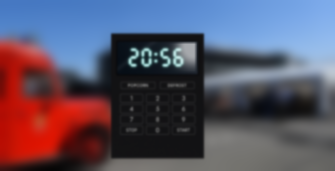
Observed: **20:56**
